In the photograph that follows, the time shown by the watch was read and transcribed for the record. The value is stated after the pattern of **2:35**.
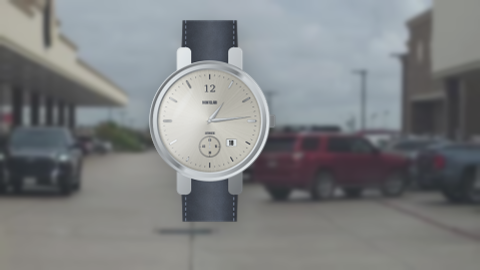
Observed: **1:14**
